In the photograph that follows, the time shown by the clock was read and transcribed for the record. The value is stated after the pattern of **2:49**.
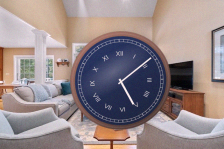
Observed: **5:09**
